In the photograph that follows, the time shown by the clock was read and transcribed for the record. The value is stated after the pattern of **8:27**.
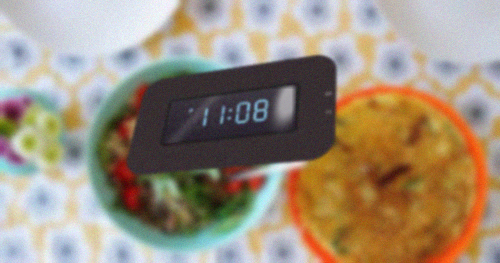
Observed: **11:08**
